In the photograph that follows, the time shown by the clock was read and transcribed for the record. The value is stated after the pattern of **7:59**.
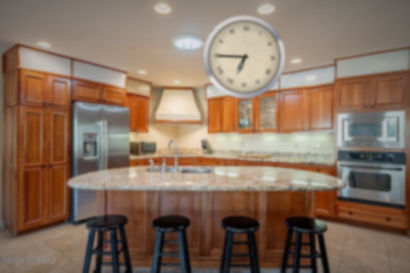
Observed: **6:45**
